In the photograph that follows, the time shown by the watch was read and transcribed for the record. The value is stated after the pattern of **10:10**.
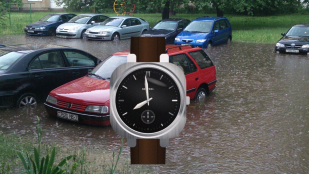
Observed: **7:59**
